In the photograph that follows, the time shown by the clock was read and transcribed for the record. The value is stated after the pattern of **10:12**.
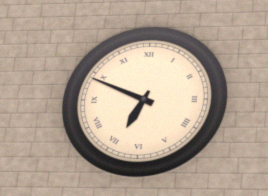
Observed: **6:49**
